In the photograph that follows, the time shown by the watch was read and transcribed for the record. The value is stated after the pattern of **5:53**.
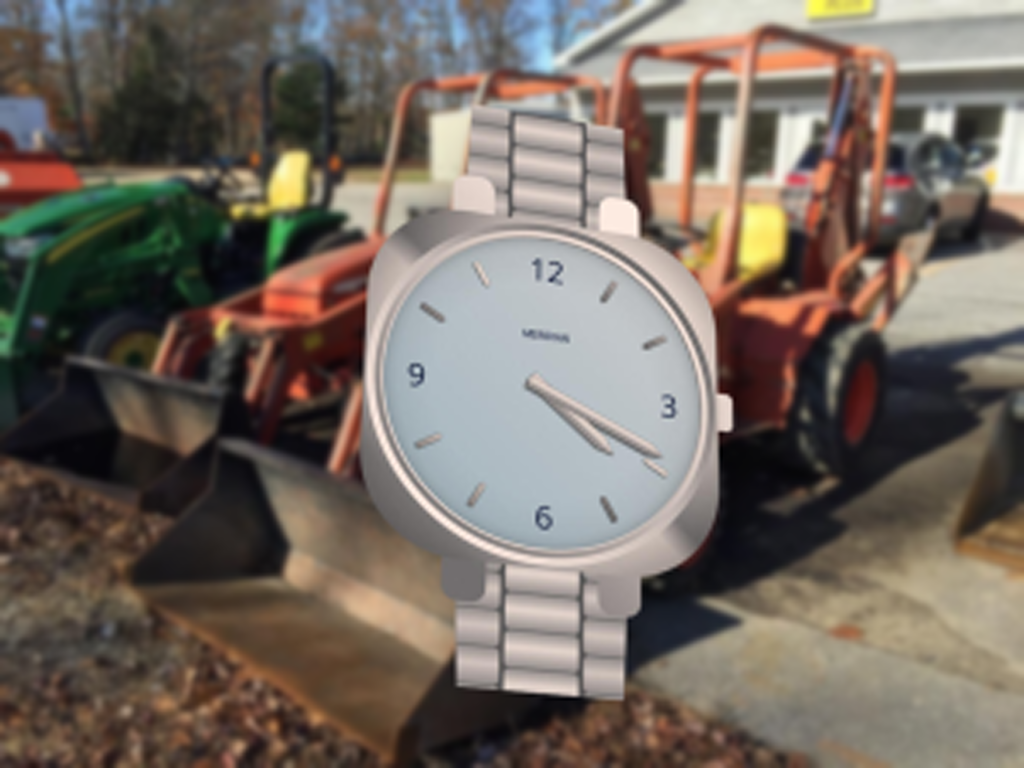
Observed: **4:19**
